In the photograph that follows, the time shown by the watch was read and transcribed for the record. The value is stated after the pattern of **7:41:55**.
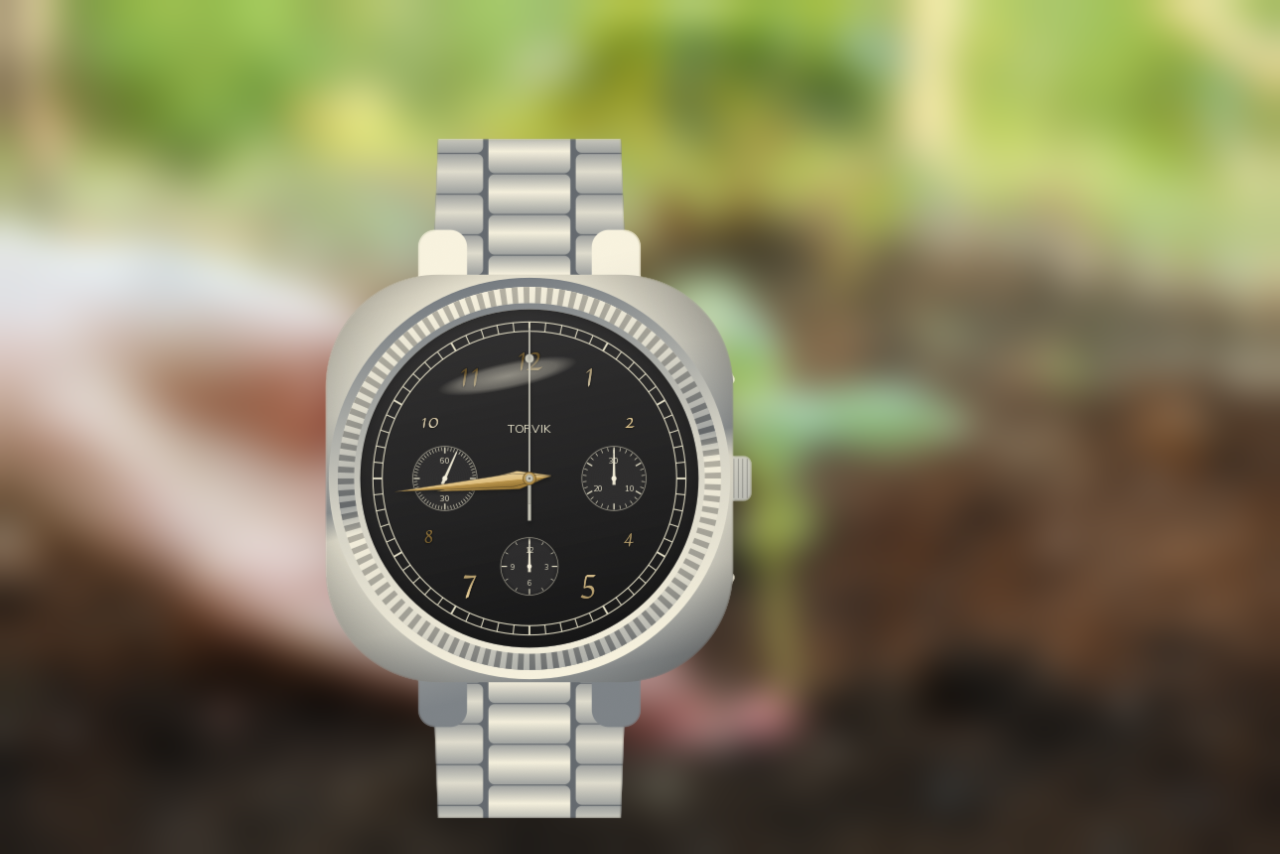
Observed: **8:44:04**
